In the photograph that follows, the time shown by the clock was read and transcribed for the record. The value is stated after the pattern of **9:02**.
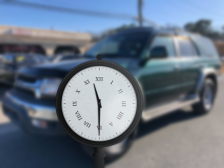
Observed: **11:30**
